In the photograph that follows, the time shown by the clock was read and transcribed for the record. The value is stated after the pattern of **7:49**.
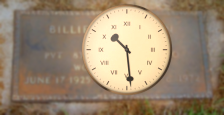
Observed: **10:29**
